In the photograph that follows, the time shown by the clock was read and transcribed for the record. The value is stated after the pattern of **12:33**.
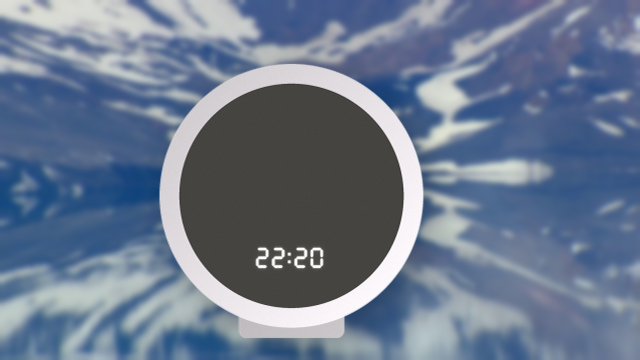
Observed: **22:20**
